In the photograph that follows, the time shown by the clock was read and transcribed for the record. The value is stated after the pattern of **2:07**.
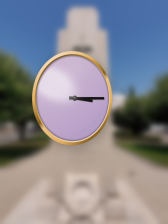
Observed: **3:15**
